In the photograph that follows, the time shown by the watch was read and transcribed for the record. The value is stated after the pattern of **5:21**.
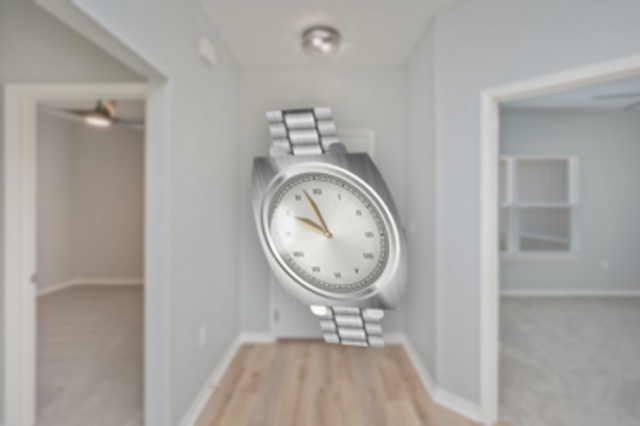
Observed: **9:57**
